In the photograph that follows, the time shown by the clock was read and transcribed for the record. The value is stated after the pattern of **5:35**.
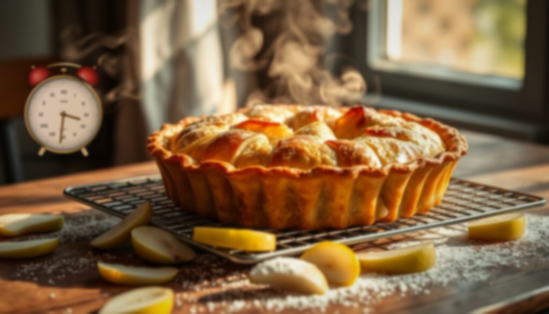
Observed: **3:31**
